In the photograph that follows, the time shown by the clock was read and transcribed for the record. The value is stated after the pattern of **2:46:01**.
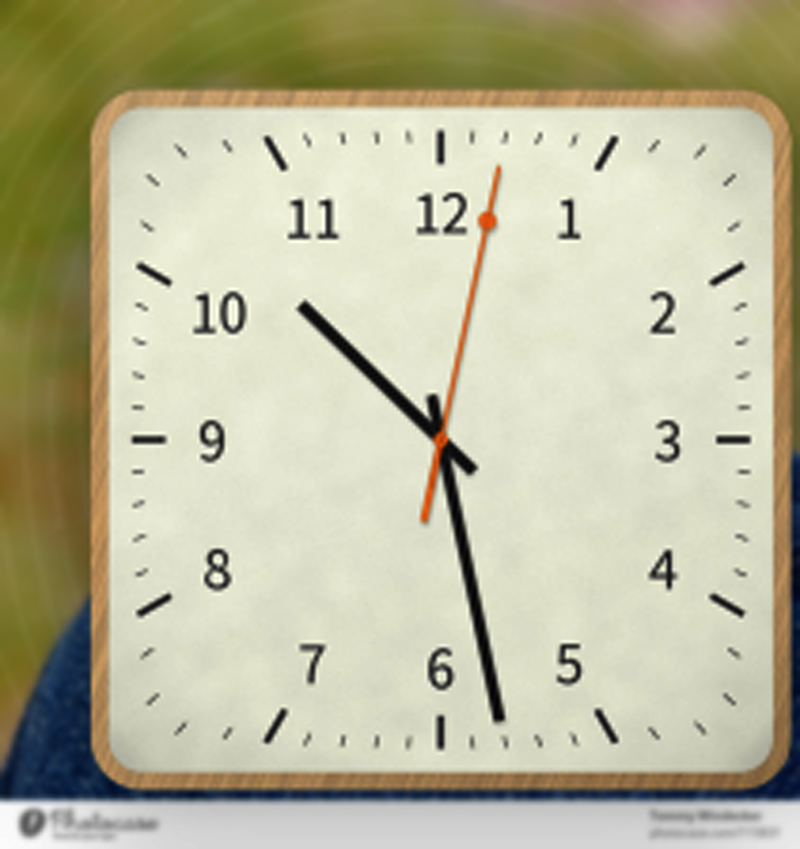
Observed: **10:28:02**
